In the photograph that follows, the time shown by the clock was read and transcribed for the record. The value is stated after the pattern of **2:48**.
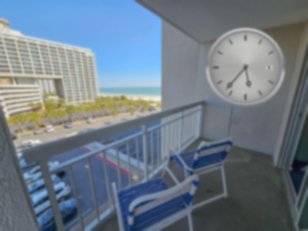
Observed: **5:37**
